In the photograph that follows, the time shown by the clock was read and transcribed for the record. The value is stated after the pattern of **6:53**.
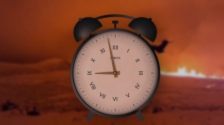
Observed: **8:58**
